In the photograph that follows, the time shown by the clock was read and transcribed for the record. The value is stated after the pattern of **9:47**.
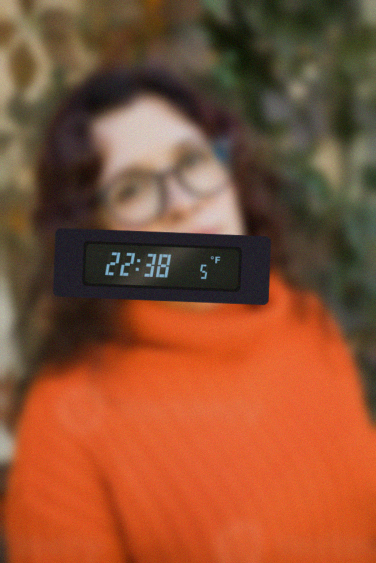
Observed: **22:38**
